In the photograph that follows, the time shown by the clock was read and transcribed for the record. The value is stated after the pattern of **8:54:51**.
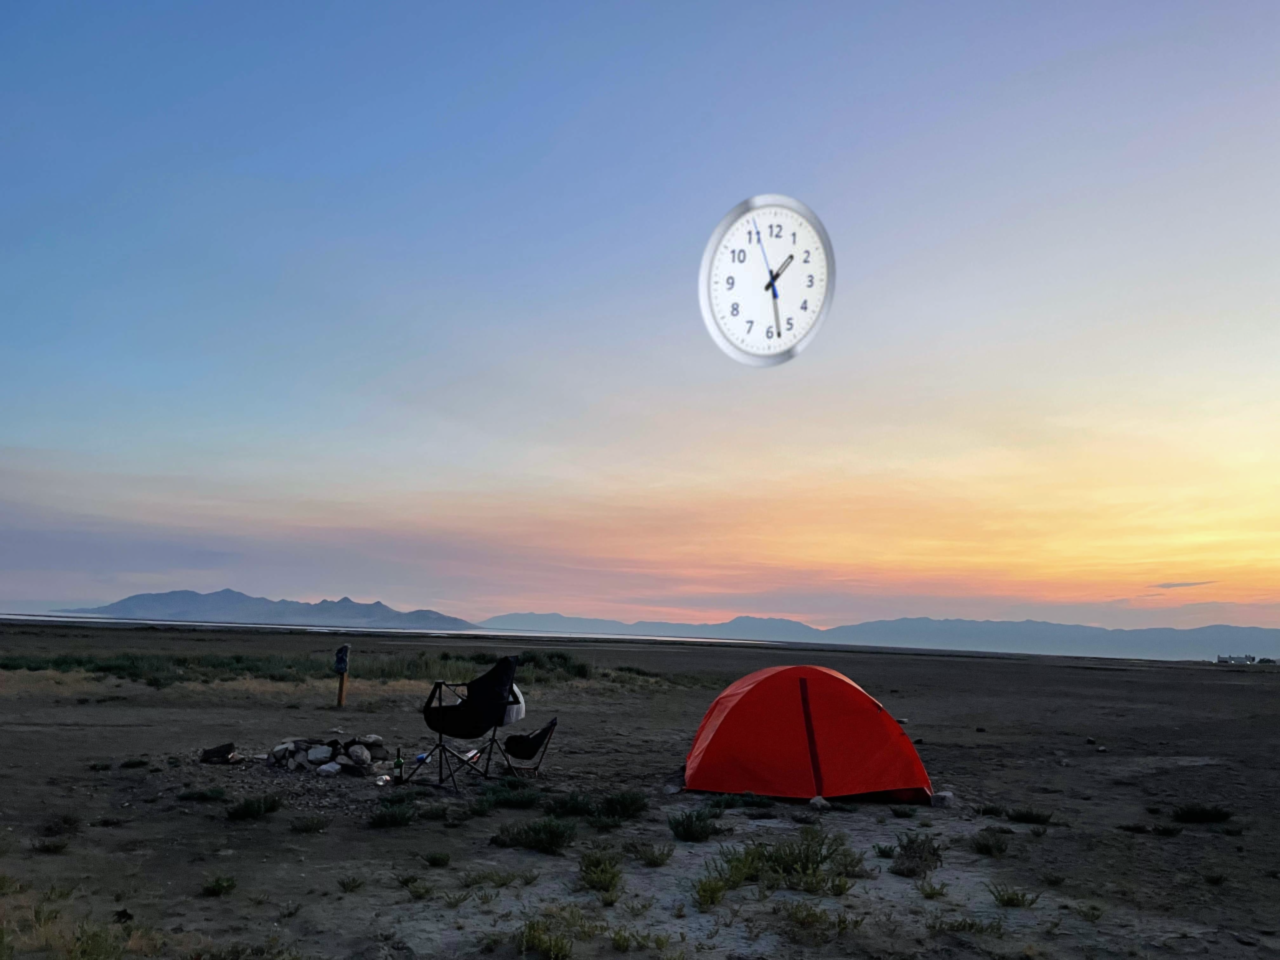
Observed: **1:27:56**
